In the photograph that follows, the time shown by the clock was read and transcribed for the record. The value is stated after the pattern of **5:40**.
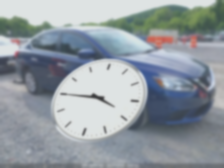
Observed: **3:45**
